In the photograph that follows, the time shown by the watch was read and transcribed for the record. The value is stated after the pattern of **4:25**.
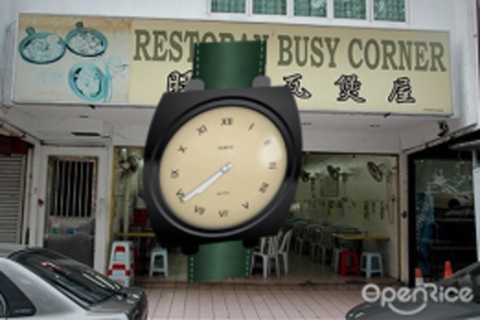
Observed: **7:39**
